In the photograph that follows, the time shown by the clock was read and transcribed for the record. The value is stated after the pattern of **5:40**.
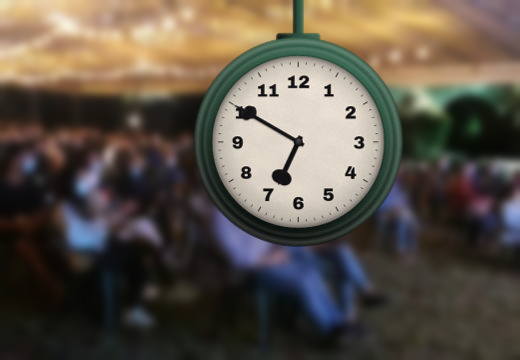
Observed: **6:50**
